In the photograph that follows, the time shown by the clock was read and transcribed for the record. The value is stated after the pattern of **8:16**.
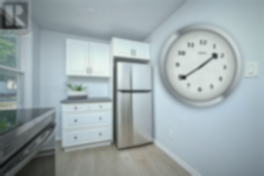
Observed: **1:39**
